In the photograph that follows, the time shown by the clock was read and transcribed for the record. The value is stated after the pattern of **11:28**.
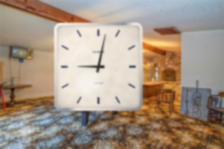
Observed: **9:02**
